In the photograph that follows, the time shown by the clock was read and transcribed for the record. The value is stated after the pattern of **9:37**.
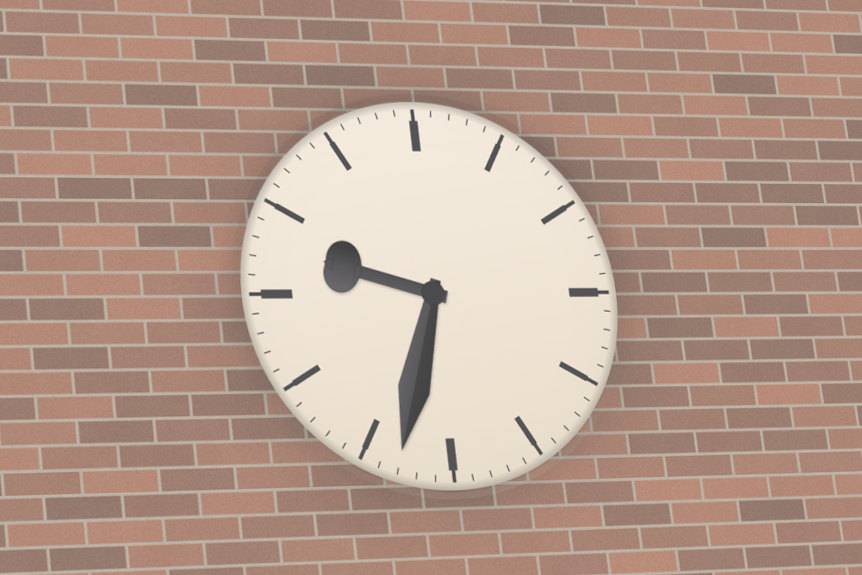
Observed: **9:33**
